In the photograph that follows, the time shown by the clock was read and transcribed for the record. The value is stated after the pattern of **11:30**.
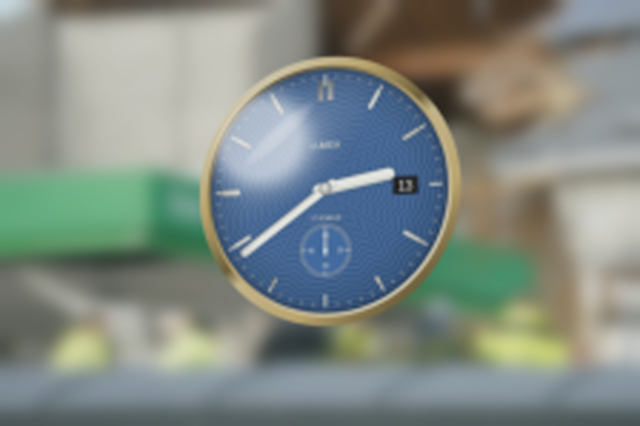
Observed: **2:39**
